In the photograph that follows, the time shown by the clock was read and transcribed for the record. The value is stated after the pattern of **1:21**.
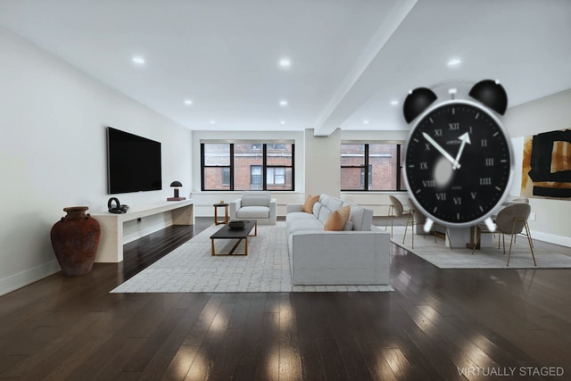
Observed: **12:52**
